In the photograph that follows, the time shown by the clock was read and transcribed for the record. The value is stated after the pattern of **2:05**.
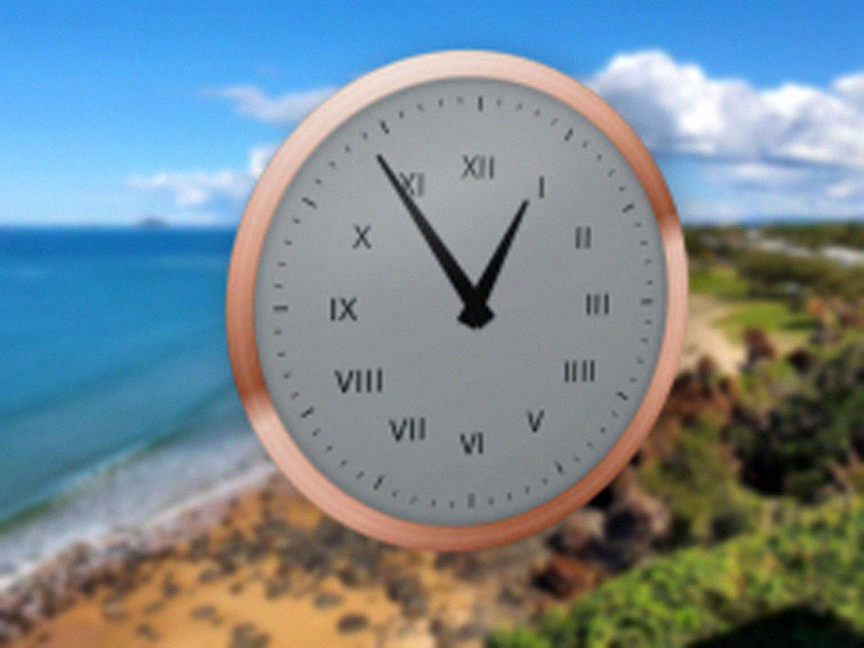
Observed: **12:54**
